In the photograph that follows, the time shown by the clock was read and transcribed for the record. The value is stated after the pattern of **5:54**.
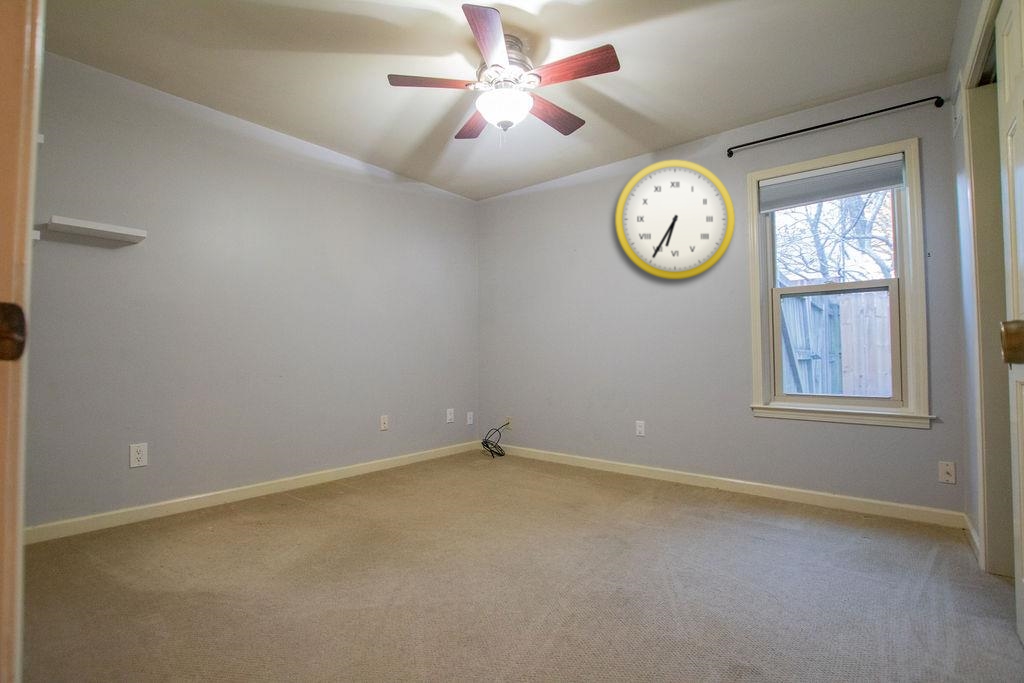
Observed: **6:35**
